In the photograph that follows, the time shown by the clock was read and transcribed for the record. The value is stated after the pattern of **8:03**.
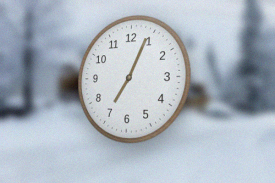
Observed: **7:04**
